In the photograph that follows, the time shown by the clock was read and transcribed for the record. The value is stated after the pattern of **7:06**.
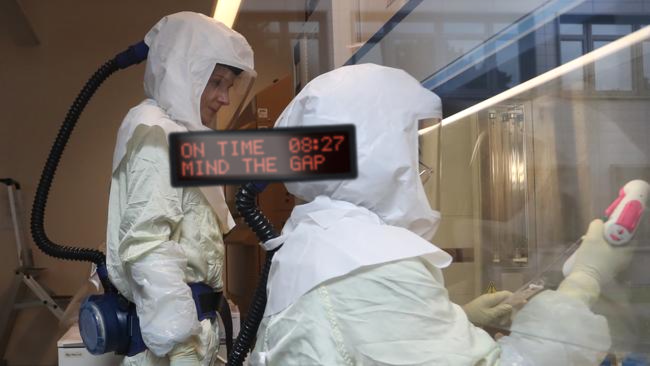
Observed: **8:27**
